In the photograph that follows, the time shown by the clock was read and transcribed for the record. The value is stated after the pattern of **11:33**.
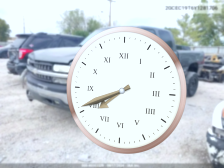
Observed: **7:41**
